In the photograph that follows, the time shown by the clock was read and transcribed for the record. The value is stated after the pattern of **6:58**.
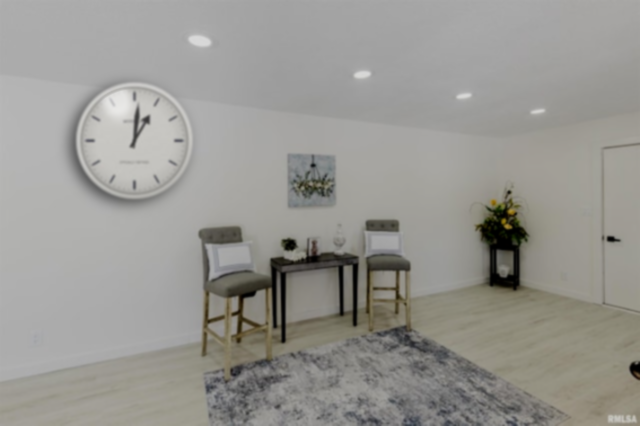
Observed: **1:01**
